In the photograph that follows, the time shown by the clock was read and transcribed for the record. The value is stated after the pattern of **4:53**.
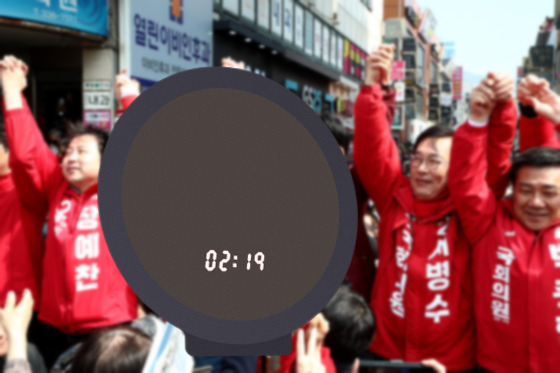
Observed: **2:19**
